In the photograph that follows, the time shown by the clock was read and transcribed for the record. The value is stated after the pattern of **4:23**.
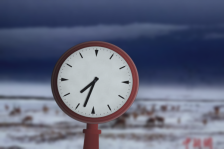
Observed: **7:33**
